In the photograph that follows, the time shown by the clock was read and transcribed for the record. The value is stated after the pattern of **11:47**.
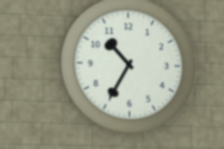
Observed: **10:35**
